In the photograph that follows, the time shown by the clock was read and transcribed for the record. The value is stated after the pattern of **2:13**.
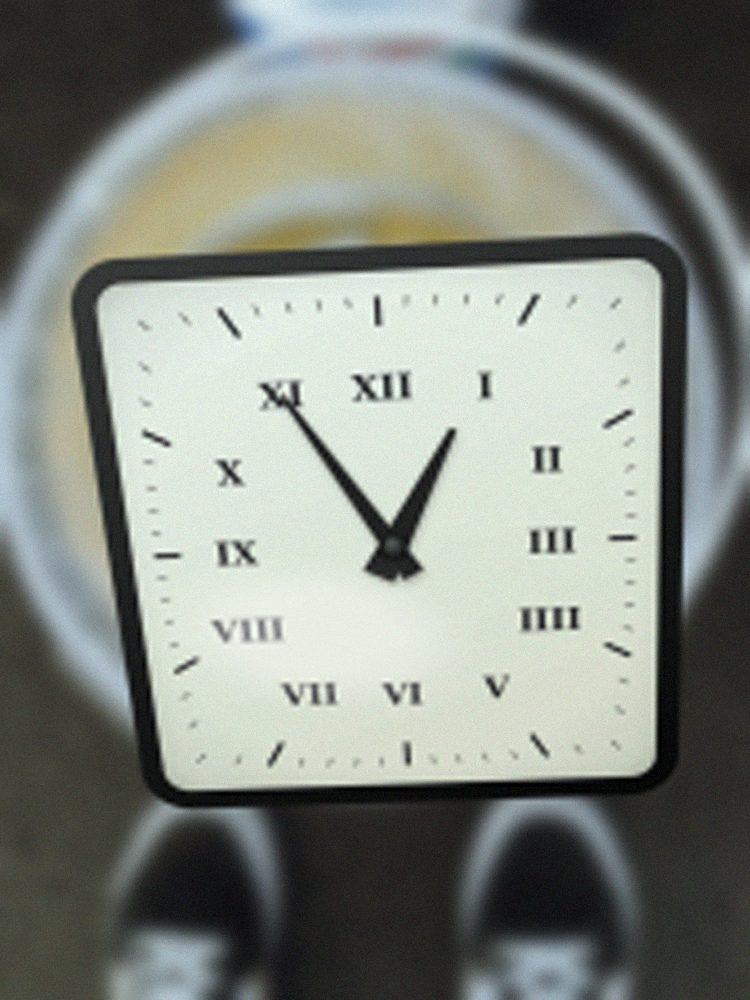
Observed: **12:55**
